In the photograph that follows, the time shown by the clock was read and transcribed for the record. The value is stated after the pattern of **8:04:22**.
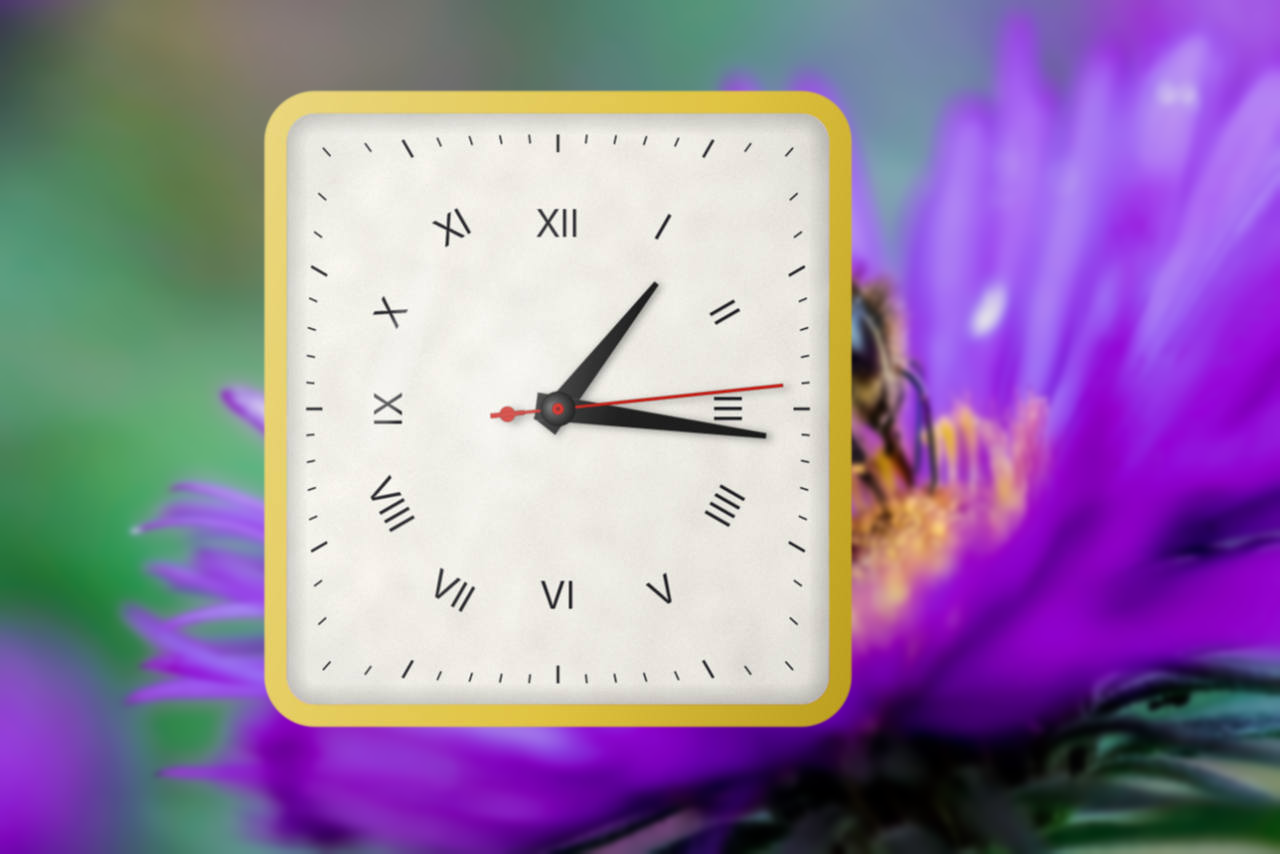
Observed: **1:16:14**
